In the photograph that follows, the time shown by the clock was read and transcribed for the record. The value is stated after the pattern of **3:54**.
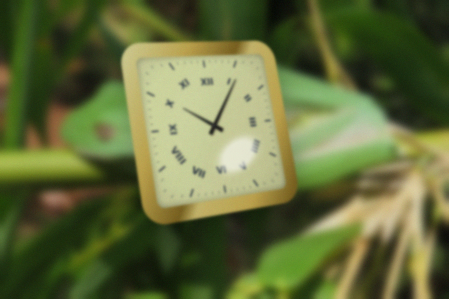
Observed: **10:06**
